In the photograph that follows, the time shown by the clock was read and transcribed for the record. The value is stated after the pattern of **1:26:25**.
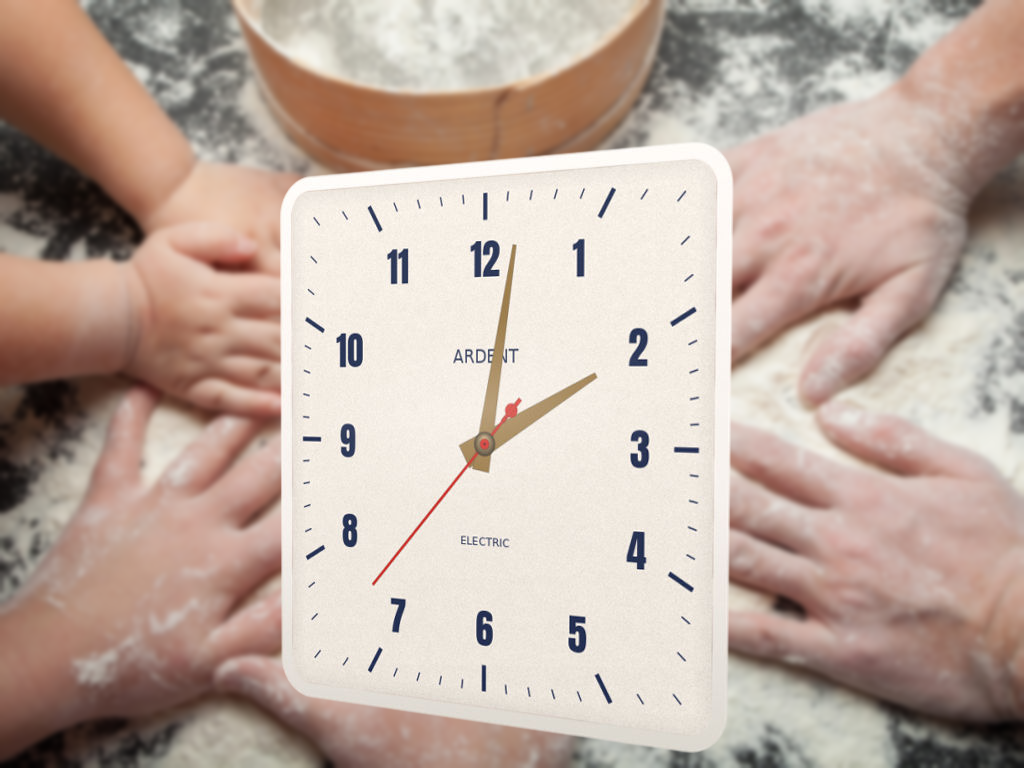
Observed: **2:01:37**
